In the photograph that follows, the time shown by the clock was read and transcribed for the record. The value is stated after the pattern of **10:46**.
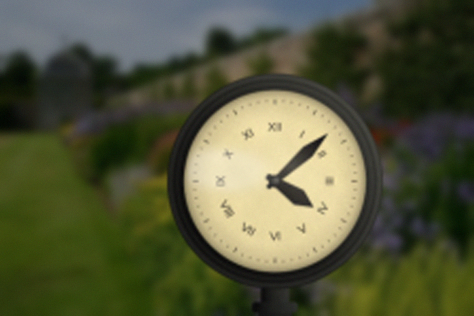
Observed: **4:08**
